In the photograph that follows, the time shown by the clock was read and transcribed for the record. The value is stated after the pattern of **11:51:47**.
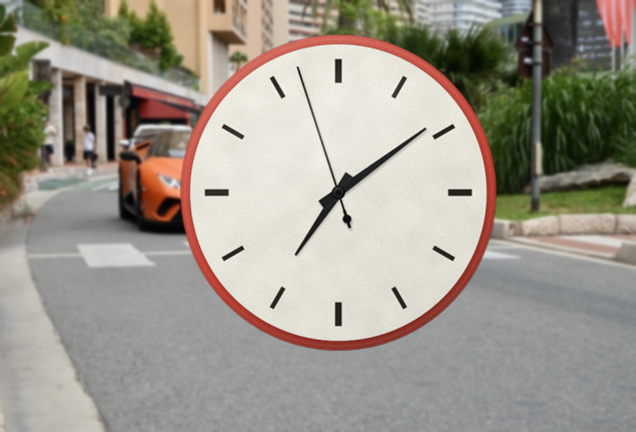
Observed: **7:08:57**
